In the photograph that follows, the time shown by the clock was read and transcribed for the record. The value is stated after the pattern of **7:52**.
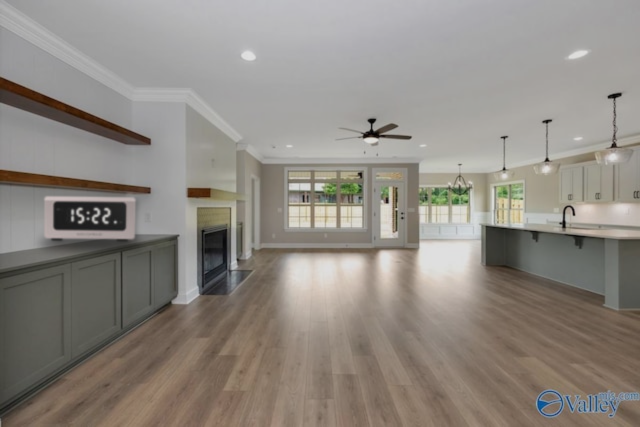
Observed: **15:22**
